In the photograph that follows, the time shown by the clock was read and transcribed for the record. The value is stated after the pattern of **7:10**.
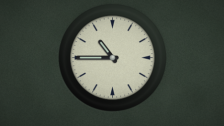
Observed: **10:45**
